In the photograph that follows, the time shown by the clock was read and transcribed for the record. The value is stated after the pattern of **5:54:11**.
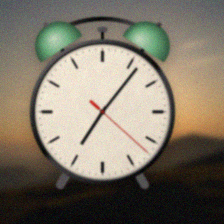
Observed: **7:06:22**
